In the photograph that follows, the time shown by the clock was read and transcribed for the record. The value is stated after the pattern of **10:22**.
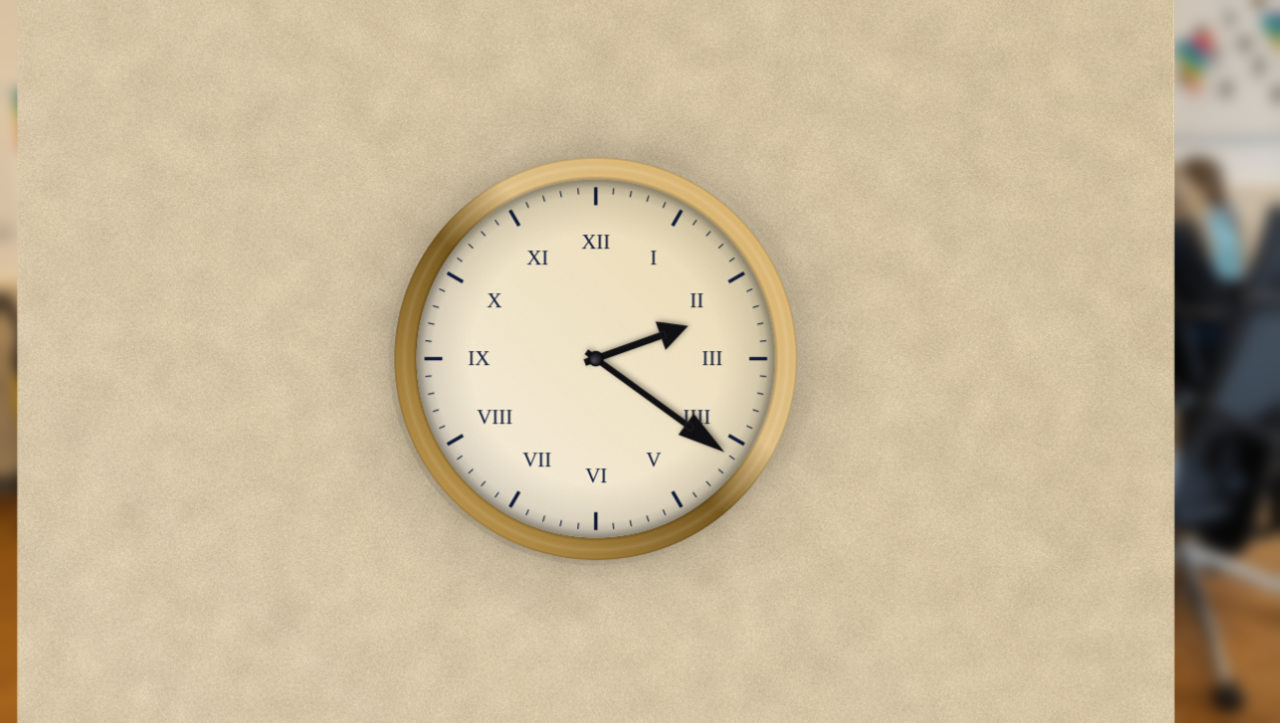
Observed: **2:21**
